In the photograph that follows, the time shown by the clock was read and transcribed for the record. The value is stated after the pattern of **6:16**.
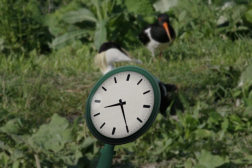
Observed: **8:25**
